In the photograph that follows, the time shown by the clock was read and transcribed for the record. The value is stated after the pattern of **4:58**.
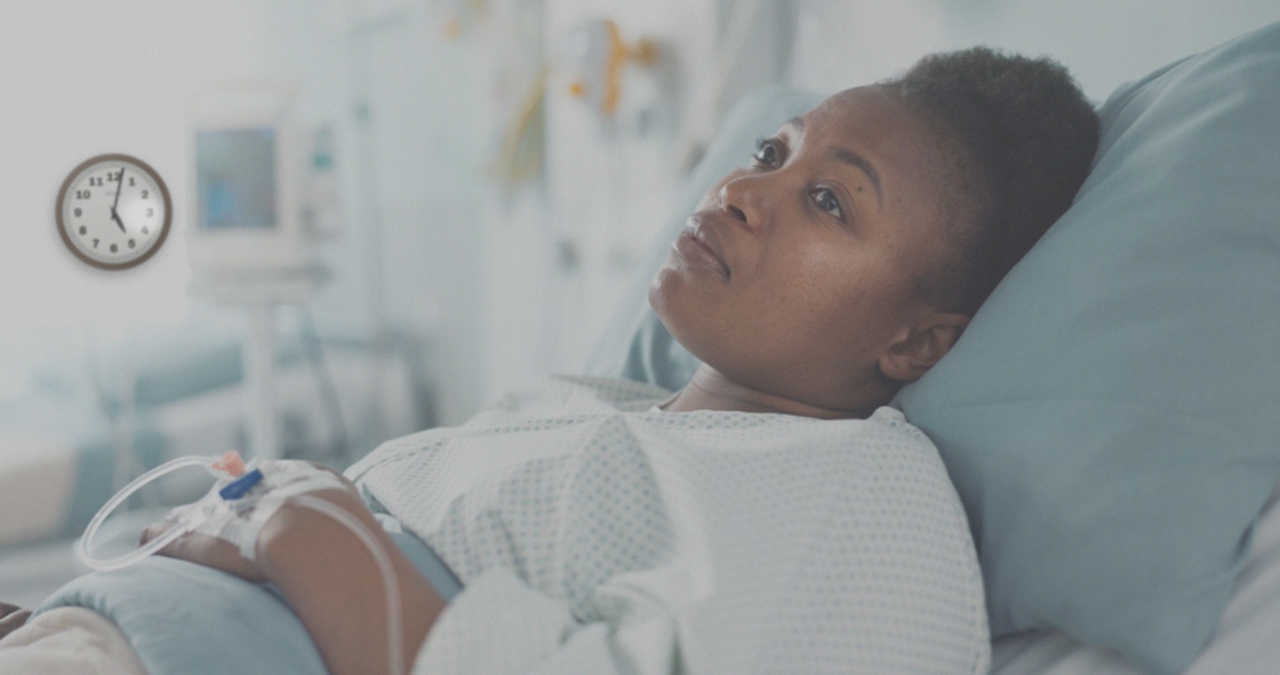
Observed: **5:02**
